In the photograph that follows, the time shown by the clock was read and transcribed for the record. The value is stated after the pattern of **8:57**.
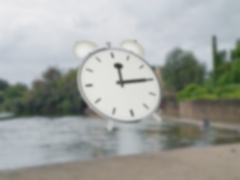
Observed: **12:15**
